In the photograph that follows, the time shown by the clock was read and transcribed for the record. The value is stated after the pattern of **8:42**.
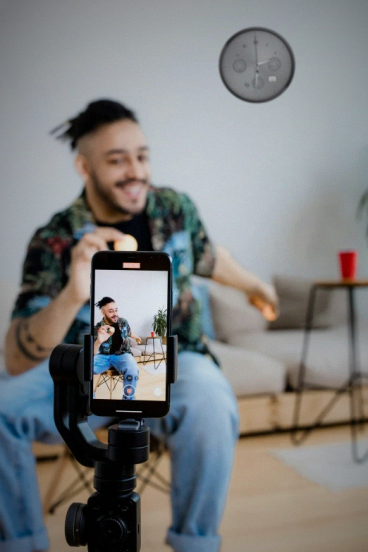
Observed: **2:31**
